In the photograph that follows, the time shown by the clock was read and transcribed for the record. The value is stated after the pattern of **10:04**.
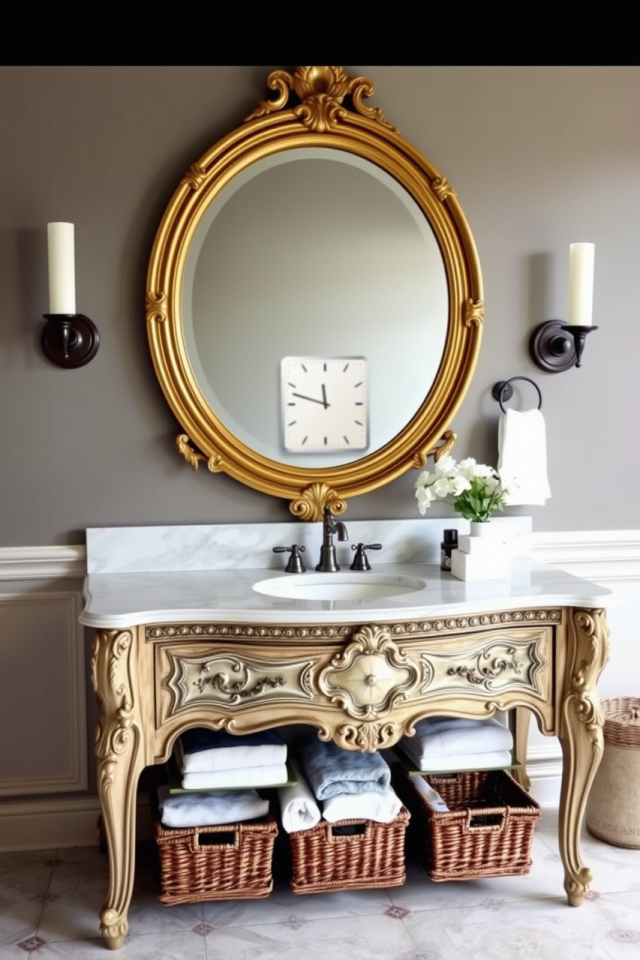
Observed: **11:48**
